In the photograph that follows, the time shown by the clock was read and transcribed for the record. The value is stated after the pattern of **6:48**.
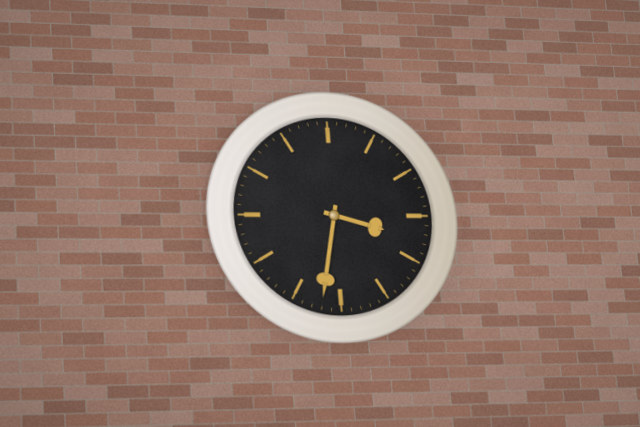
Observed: **3:32**
